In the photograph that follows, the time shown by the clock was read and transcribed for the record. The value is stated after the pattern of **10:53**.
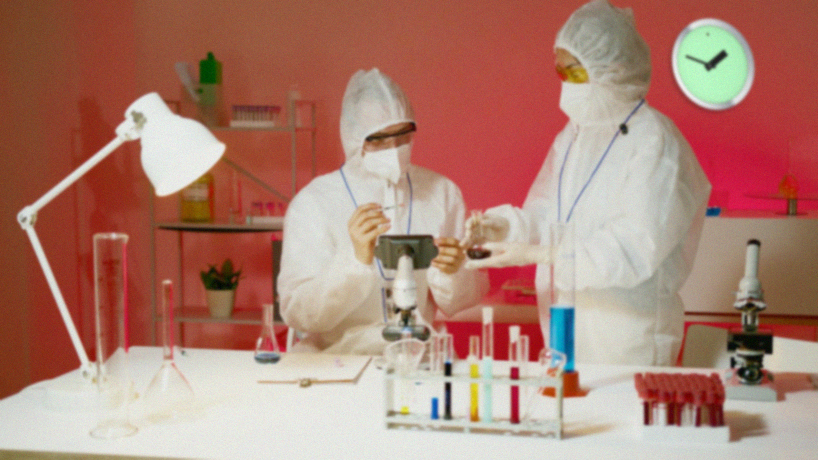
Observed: **1:48**
